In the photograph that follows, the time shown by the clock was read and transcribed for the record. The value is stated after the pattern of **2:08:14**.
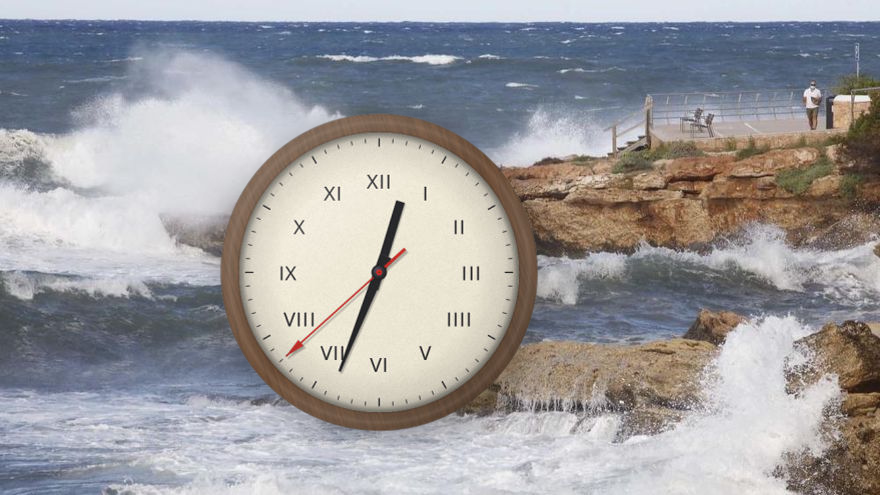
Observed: **12:33:38**
